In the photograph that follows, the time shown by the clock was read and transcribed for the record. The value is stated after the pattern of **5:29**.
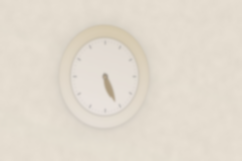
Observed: **5:26**
